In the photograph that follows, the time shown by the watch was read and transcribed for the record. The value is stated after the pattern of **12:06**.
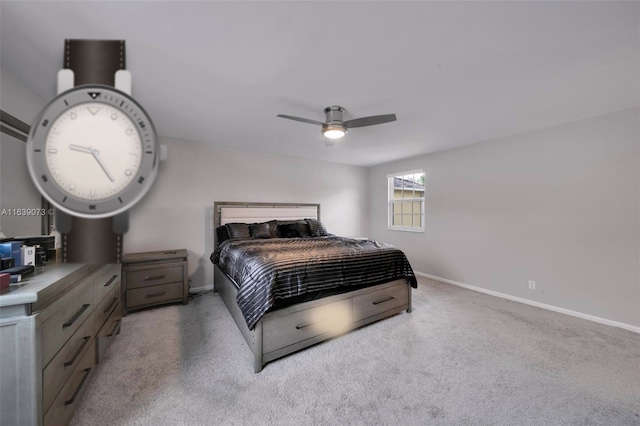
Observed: **9:24**
